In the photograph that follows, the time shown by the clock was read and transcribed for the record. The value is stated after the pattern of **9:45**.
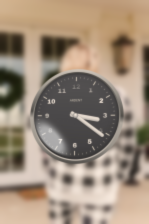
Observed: **3:21**
